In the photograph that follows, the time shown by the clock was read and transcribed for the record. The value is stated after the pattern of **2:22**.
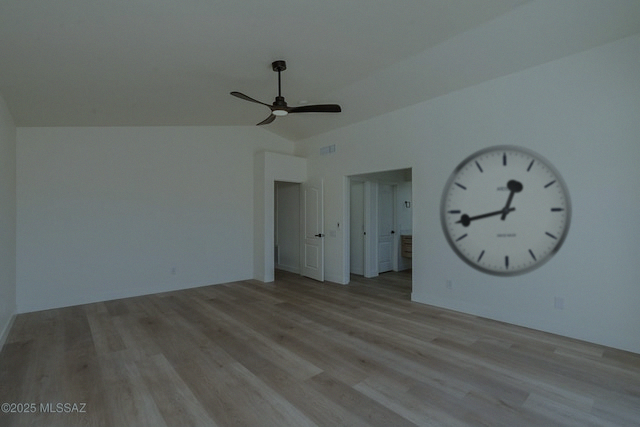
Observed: **12:43**
